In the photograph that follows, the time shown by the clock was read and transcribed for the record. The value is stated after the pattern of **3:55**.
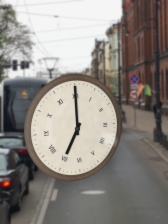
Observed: **7:00**
